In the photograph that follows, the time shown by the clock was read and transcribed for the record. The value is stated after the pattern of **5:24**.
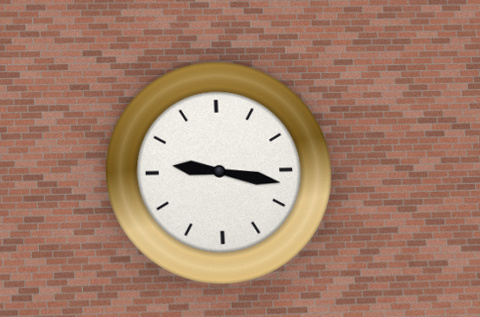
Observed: **9:17**
